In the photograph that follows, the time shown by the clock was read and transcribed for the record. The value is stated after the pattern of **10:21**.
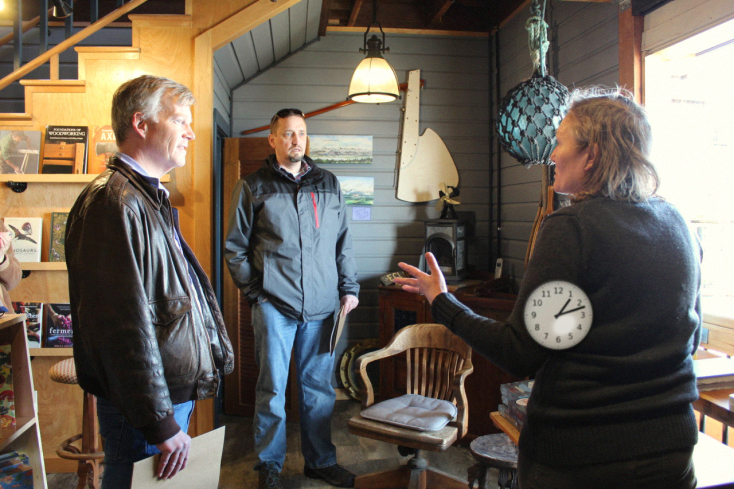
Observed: **1:12**
